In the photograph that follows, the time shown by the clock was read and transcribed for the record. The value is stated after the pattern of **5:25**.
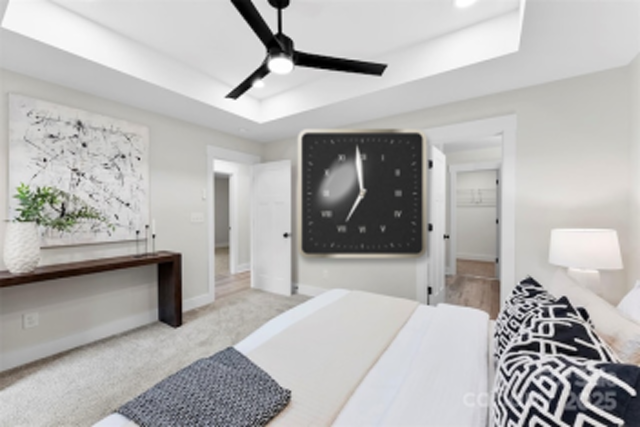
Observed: **6:59**
